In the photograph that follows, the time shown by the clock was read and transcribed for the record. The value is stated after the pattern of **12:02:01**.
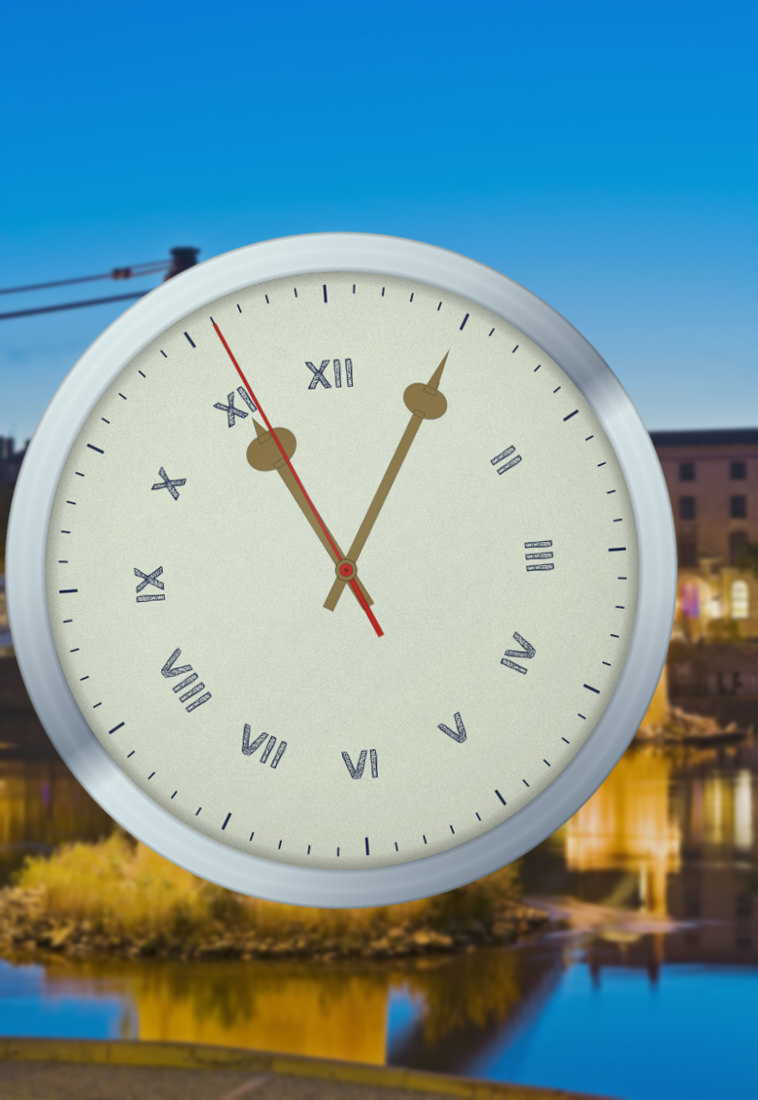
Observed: **11:04:56**
